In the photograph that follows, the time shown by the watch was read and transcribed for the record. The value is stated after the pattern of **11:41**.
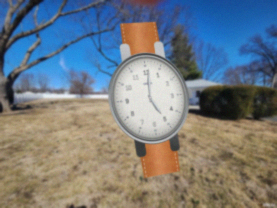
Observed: **5:01**
